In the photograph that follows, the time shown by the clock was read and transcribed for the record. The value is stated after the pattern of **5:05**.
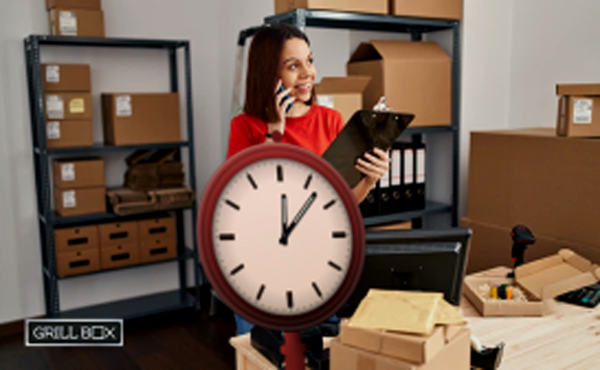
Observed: **12:07**
